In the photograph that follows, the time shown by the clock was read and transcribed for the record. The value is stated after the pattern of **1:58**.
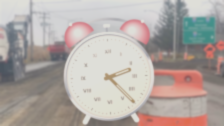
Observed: **2:23**
